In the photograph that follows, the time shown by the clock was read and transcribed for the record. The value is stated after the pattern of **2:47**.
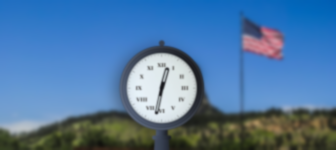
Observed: **12:32**
